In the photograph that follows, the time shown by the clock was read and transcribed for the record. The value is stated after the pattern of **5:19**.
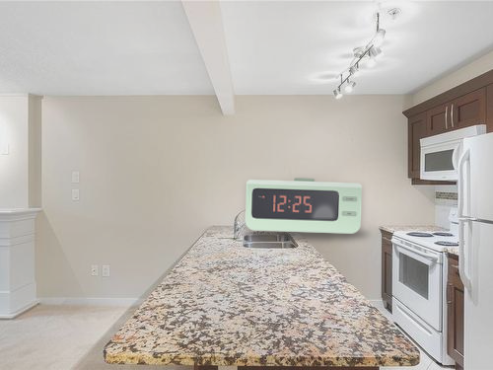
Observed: **12:25**
